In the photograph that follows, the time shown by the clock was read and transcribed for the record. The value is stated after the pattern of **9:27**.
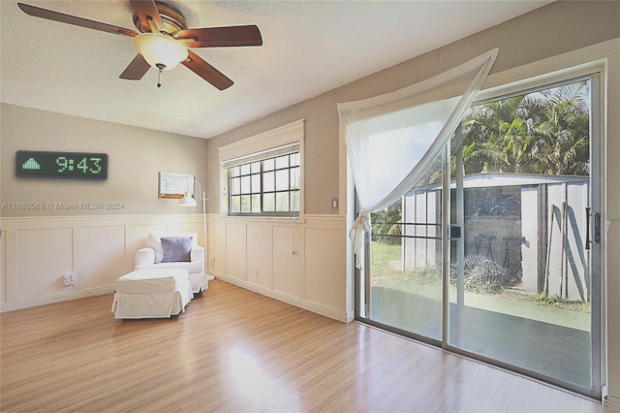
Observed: **9:43**
